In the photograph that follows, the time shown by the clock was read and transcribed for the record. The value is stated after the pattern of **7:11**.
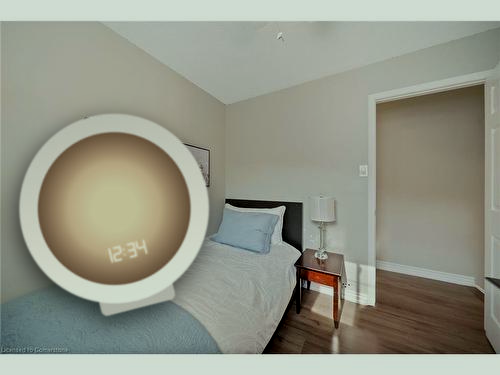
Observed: **12:34**
